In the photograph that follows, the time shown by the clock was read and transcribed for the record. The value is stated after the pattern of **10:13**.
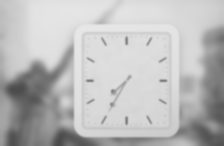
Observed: **7:35**
